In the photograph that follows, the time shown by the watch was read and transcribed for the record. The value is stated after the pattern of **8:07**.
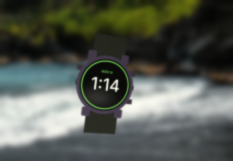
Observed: **1:14**
